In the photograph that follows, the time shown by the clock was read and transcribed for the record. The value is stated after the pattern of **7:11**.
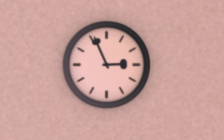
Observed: **2:56**
